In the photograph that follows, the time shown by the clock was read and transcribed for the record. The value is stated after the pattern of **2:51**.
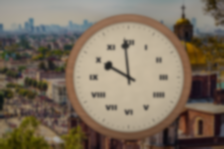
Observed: **9:59**
